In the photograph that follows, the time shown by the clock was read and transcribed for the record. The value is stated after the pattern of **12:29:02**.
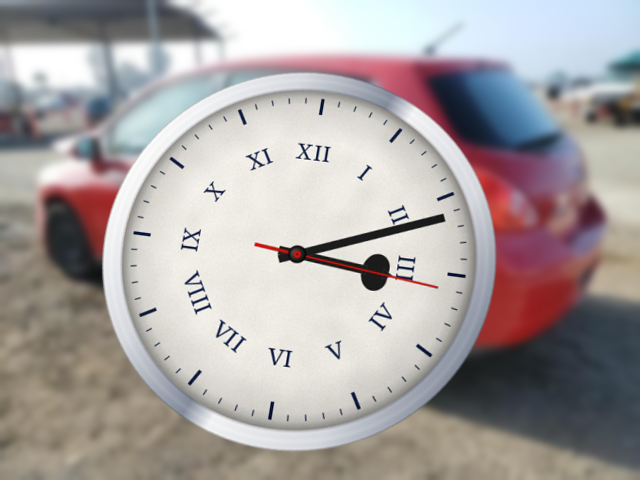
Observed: **3:11:16**
